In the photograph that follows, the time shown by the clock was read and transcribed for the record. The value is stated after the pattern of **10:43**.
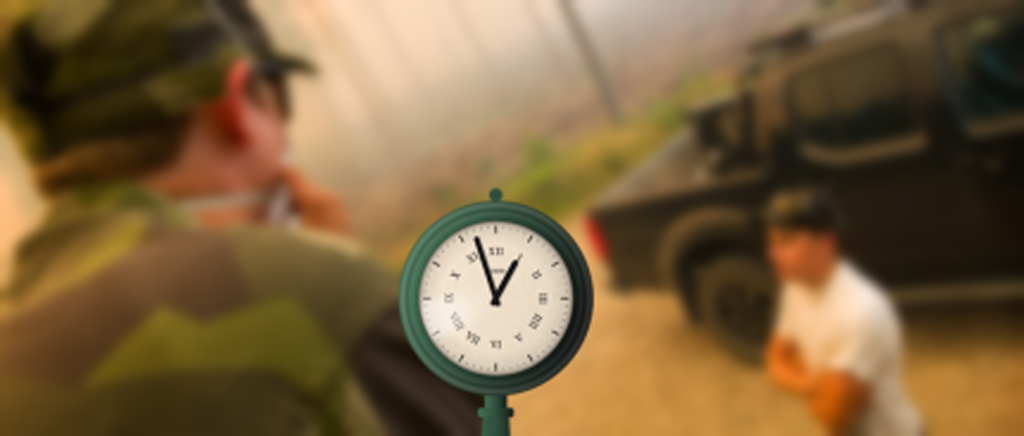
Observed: **12:57**
